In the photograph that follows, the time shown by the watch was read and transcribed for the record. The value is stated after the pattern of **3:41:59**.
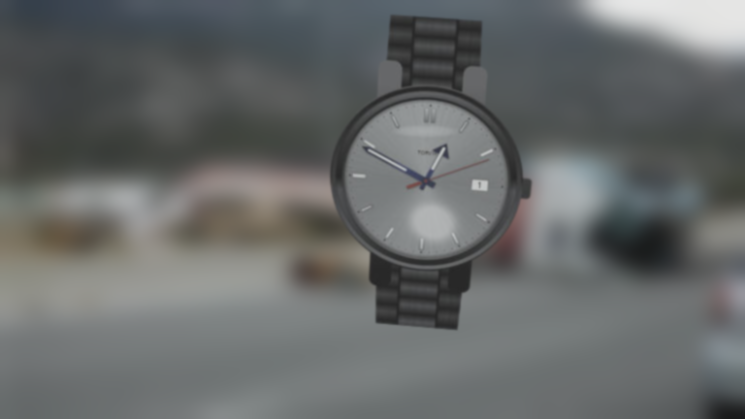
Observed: **12:49:11**
